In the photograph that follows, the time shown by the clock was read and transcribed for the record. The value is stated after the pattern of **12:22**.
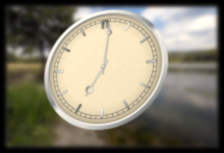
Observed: **7:01**
